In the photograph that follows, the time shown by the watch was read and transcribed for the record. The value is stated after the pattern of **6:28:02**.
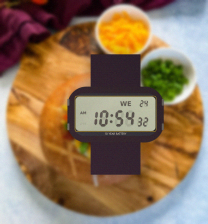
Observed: **10:54:32**
